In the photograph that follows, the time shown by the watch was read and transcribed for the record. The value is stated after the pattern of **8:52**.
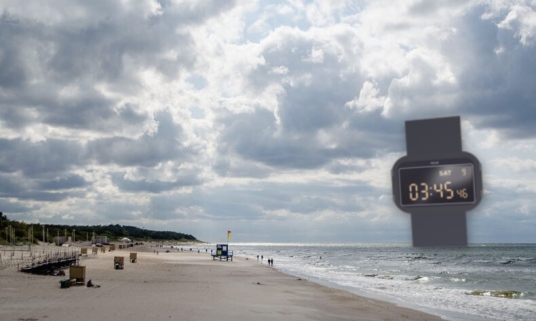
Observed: **3:45**
